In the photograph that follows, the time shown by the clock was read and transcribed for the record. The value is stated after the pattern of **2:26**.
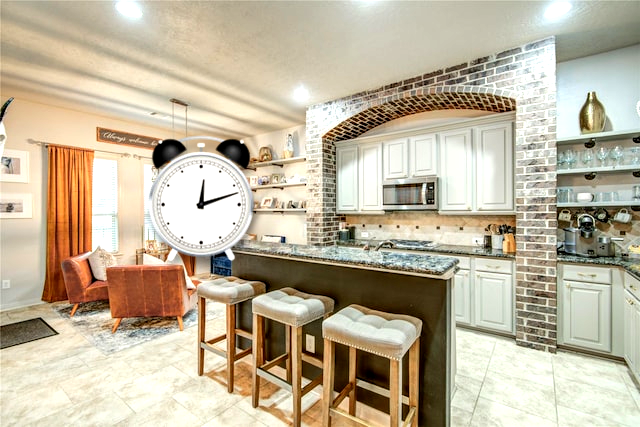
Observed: **12:12**
